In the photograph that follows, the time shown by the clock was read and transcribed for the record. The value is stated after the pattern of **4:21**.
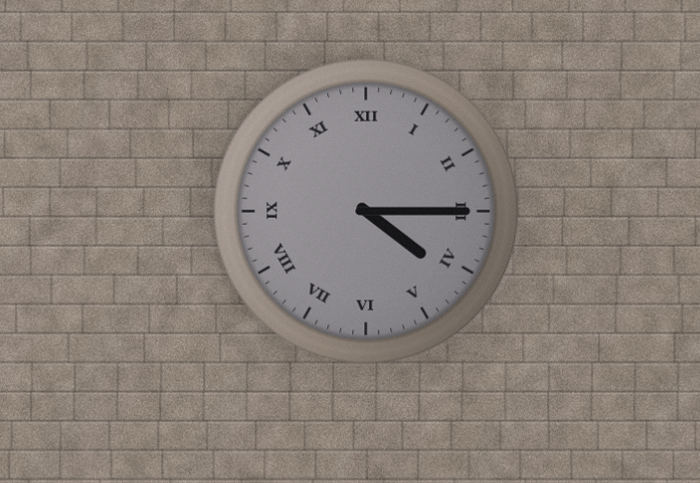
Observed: **4:15**
